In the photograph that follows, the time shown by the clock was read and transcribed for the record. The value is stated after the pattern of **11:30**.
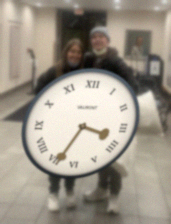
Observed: **3:34**
